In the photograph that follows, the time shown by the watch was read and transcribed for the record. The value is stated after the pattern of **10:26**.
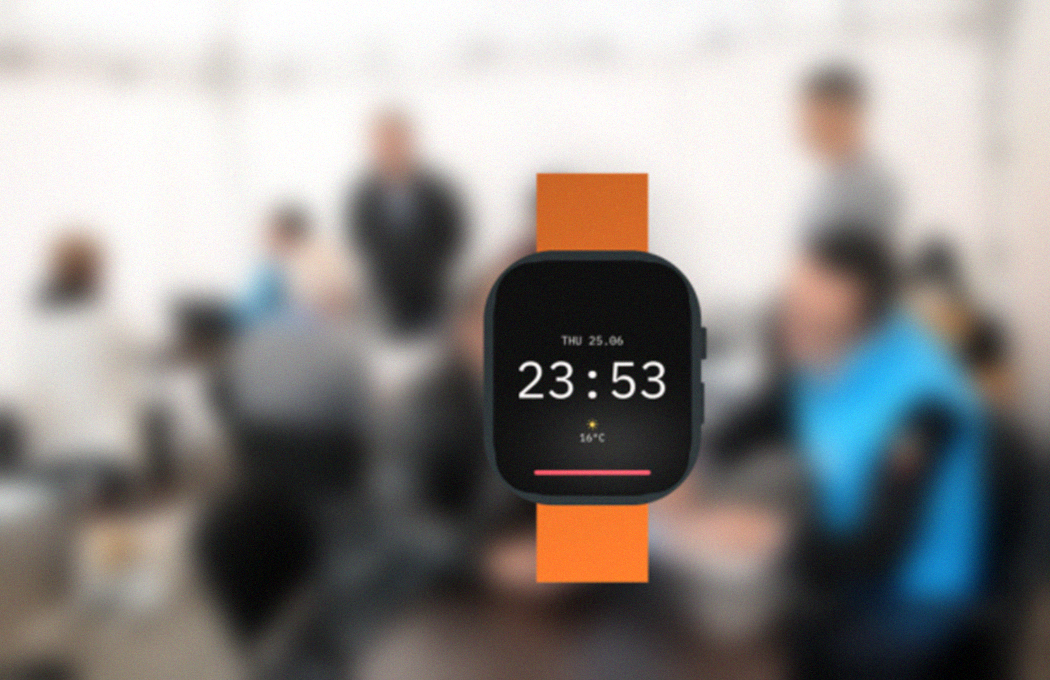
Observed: **23:53**
